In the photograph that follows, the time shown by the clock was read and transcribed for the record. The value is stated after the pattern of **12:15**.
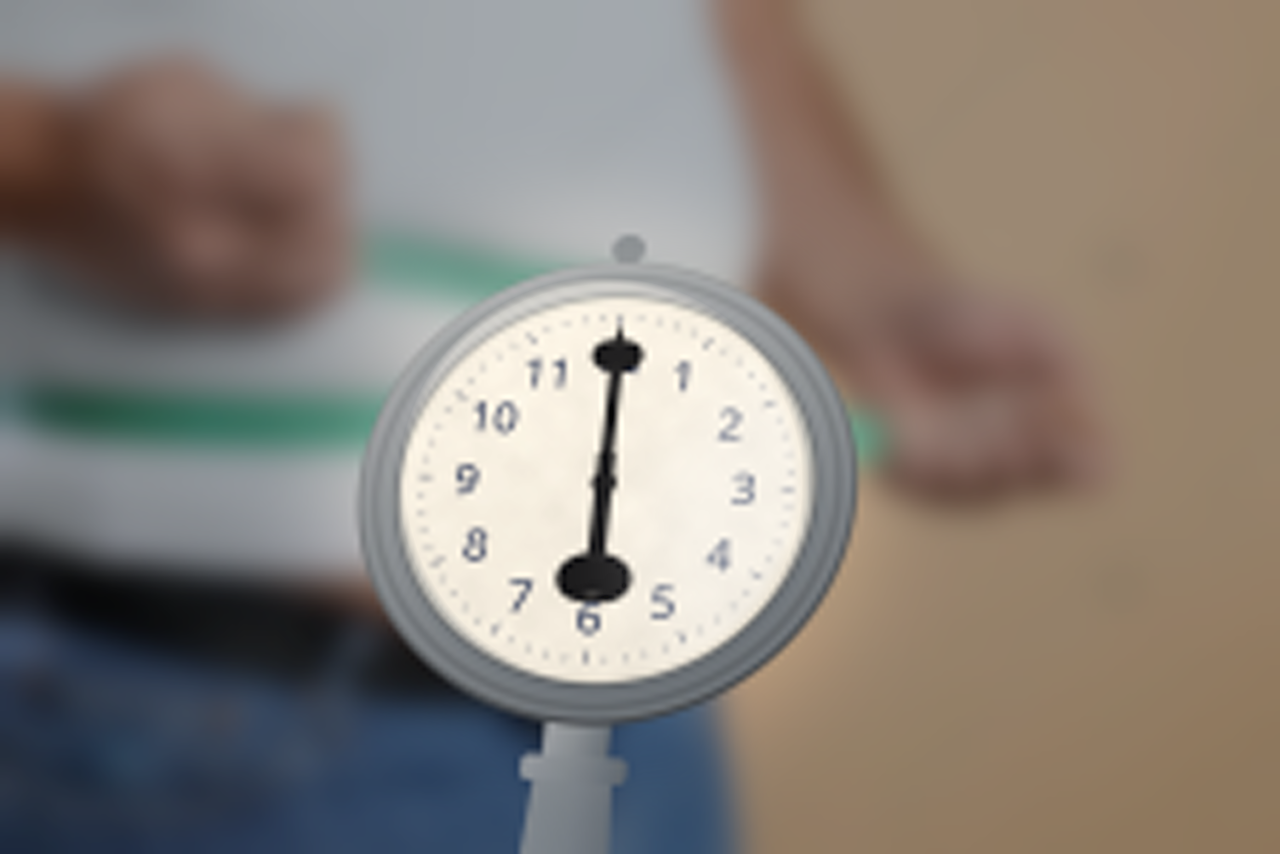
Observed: **6:00**
